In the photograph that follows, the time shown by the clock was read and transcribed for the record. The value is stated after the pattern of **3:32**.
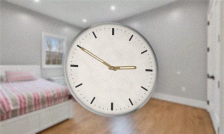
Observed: **2:50**
